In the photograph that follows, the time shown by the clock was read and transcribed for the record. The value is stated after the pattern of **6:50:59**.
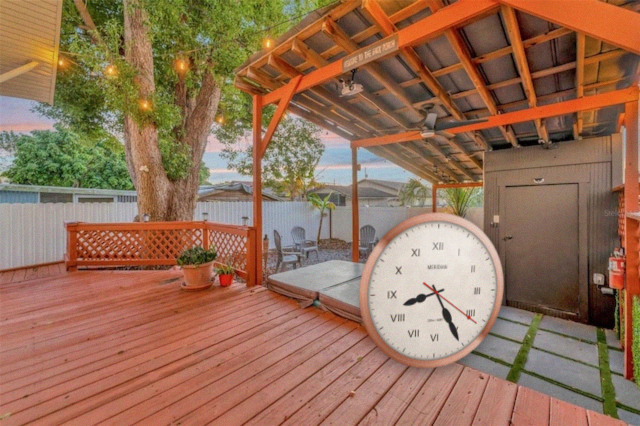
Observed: **8:25:21**
